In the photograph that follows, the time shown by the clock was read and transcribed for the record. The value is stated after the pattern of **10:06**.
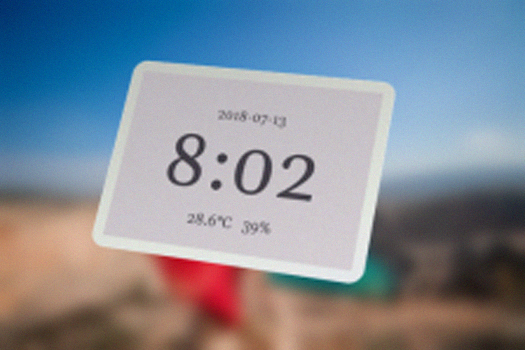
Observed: **8:02**
